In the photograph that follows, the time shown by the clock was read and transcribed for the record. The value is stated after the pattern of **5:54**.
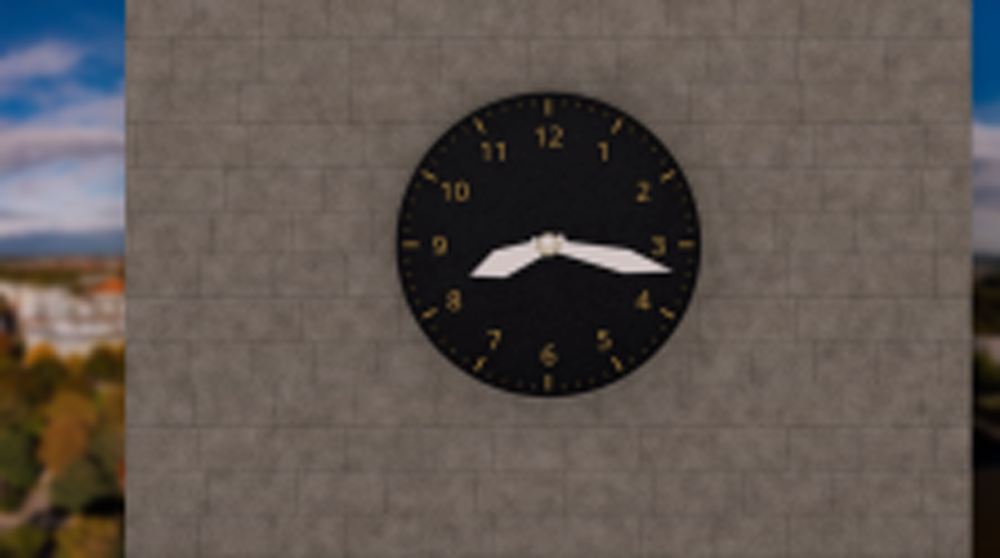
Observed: **8:17**
